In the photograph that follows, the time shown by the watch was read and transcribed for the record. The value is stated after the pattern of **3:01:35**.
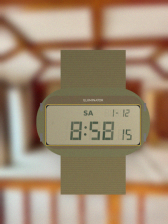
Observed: **8:58:15**
